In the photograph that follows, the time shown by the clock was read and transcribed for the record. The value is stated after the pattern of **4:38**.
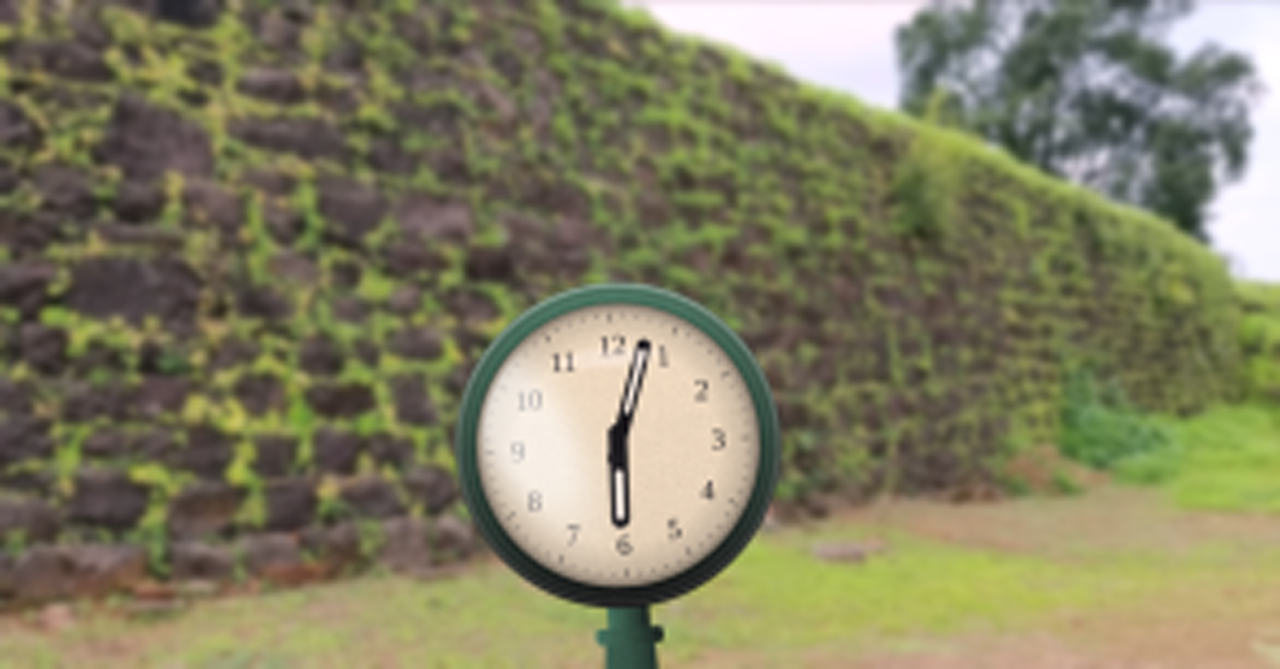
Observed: **6:03**
